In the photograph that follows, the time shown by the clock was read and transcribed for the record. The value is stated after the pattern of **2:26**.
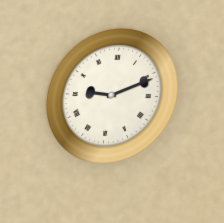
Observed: **9:11**
